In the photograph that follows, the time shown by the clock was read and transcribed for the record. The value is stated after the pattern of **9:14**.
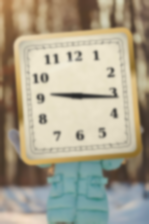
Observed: **9:16**
